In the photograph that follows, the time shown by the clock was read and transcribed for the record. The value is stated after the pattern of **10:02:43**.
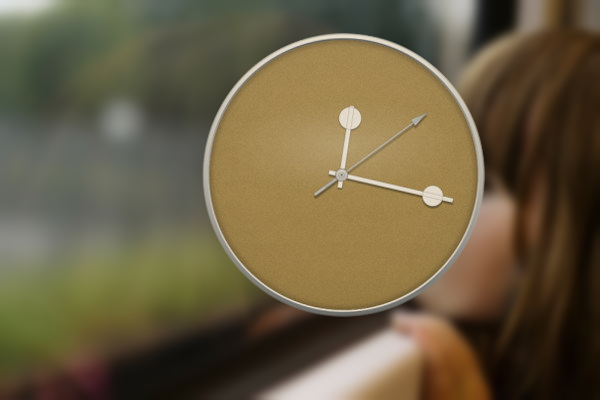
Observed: **12:17:09**
